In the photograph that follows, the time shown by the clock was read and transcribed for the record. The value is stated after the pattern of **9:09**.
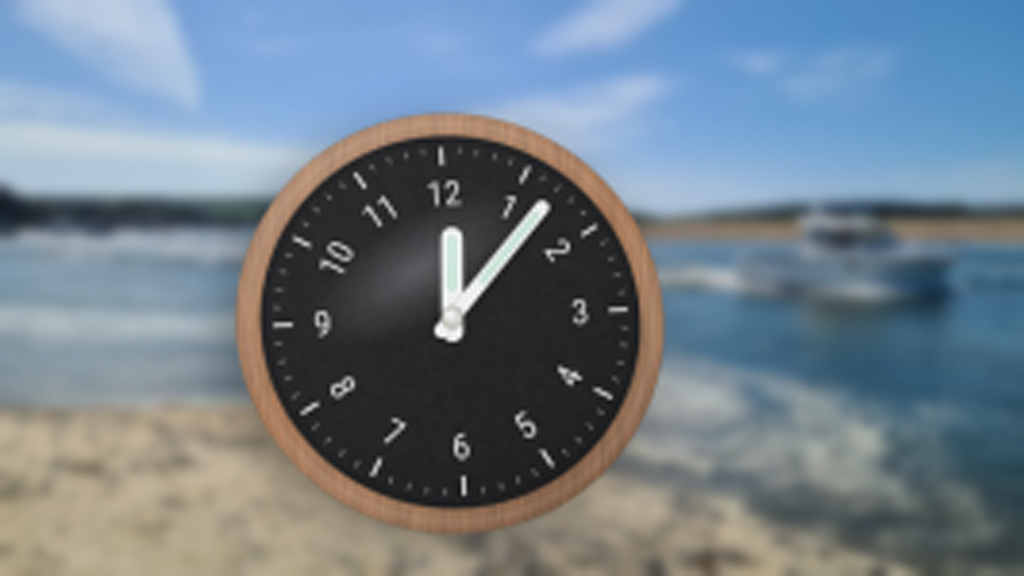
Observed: **12:07**
